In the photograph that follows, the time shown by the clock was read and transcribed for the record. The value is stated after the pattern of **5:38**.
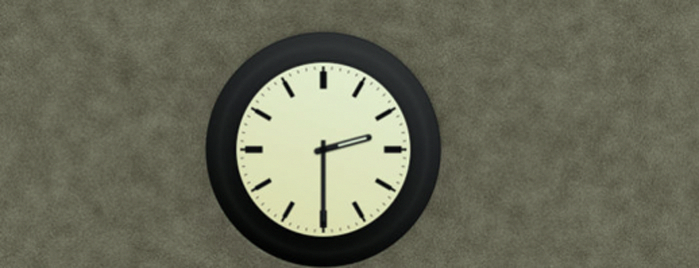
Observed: **2:30**
